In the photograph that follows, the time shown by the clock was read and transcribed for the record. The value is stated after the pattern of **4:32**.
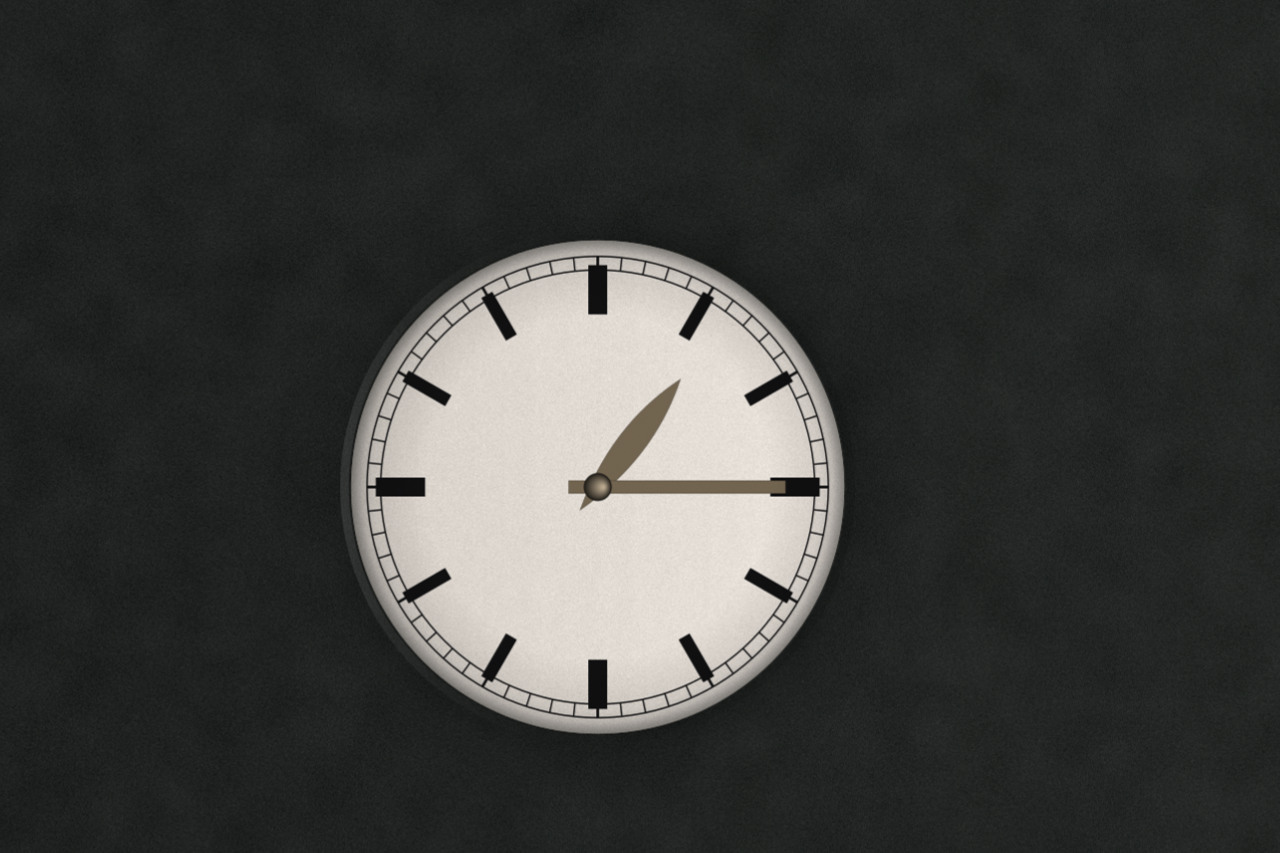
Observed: **1:15**
